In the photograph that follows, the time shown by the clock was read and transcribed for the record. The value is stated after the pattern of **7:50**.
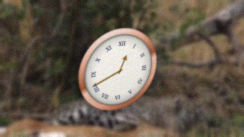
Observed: **12:41**
